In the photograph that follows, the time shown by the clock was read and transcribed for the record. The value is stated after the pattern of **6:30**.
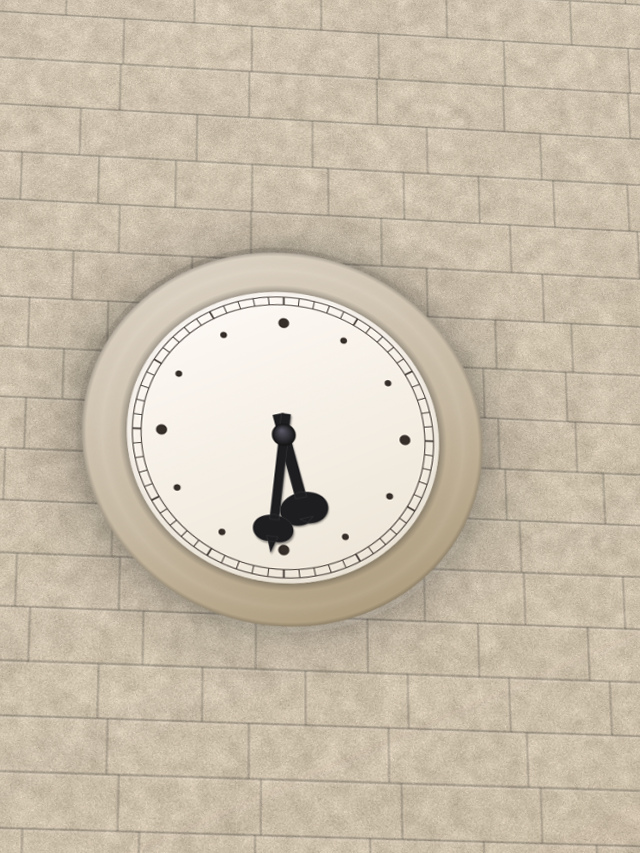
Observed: **5:31**
